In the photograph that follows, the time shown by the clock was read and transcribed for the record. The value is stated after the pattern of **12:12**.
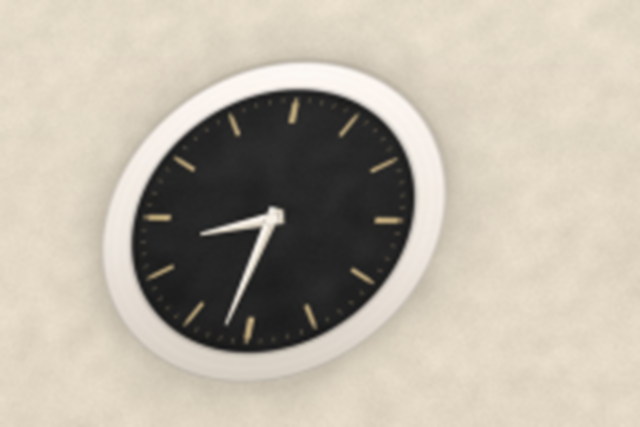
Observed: **8:32**
